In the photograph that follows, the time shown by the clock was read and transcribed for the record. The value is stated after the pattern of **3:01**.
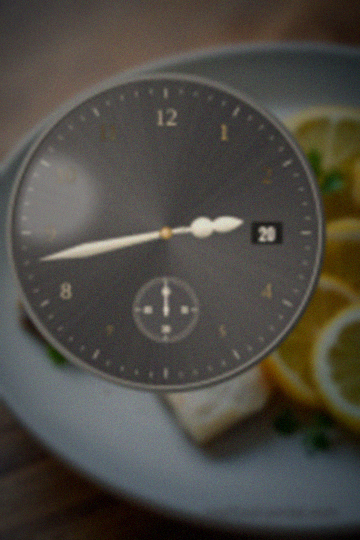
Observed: **2:43**
